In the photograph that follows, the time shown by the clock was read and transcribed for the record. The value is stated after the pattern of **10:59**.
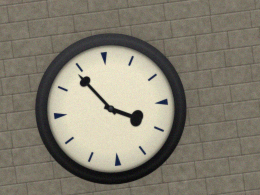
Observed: **3:54**
